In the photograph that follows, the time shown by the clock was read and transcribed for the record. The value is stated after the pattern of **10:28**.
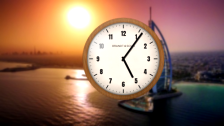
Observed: **5:06**
